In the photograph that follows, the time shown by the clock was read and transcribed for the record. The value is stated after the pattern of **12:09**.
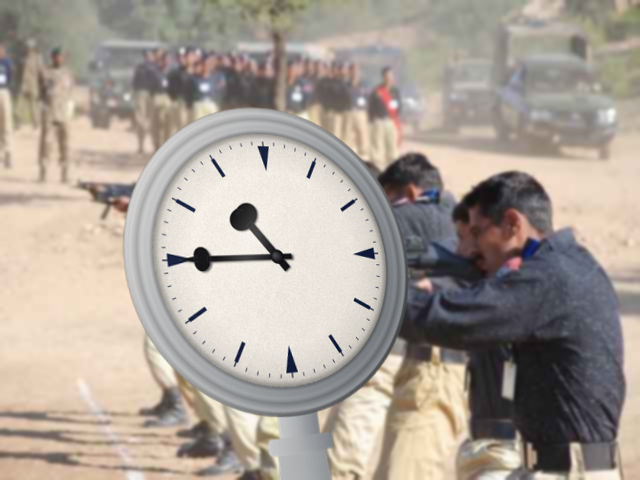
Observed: **10:45**
